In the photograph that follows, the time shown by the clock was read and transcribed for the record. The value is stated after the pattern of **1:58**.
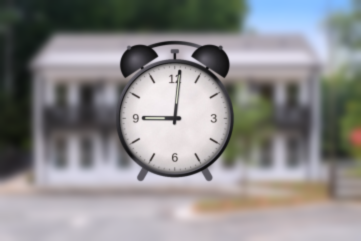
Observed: **9:01**
